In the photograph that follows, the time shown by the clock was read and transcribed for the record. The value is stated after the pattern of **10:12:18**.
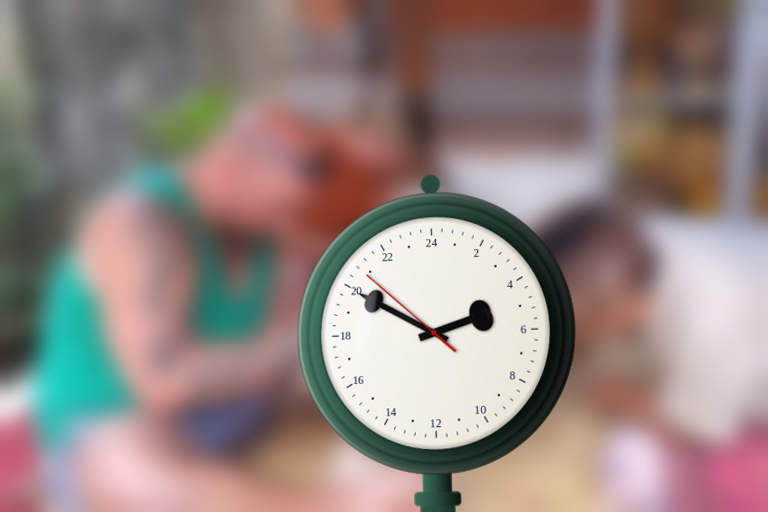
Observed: **4:49:52**
